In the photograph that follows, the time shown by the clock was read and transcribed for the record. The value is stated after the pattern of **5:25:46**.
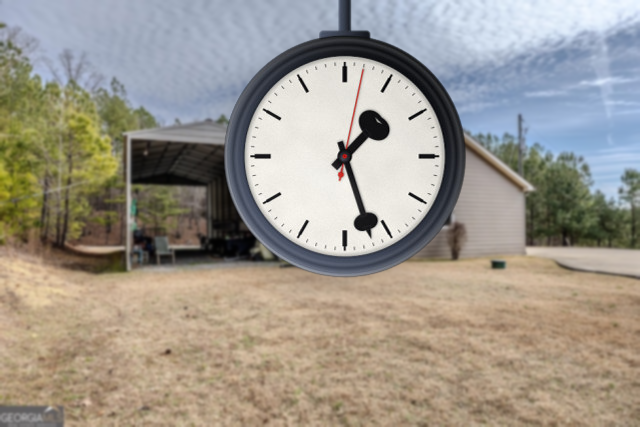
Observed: **1:27:02**
